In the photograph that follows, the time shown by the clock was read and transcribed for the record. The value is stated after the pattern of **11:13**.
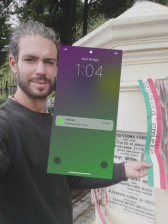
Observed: **1:04**
